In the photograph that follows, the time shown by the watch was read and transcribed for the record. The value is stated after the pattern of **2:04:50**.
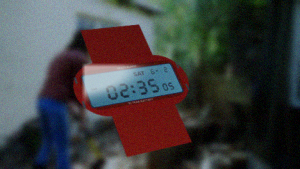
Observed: **2:35:05**
